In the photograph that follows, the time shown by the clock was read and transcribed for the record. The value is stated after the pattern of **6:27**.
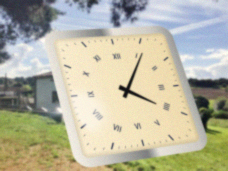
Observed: **4:06**
